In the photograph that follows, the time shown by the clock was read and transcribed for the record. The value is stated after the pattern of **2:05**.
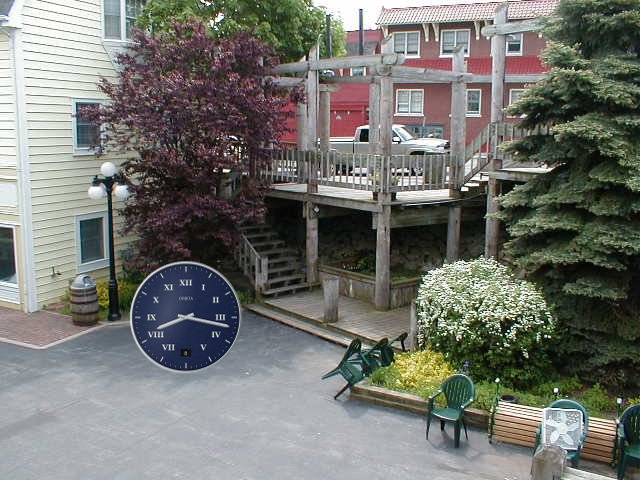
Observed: **8:17**
